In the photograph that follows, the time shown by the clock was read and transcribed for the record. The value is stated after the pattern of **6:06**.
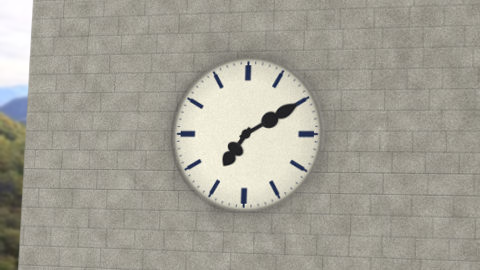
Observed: **7:10**
